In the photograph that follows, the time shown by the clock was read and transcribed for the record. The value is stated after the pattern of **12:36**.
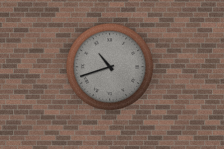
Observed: **10:42**
